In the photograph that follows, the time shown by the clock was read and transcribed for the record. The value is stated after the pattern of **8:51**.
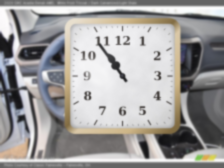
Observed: **10:54**
